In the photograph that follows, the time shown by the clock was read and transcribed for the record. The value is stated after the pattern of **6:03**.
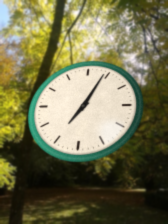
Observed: **7:04**
